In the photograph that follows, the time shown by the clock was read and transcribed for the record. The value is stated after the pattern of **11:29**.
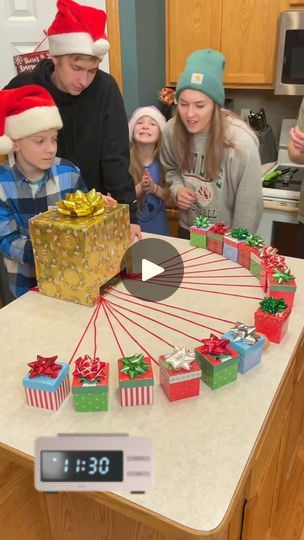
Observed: **11:30**
